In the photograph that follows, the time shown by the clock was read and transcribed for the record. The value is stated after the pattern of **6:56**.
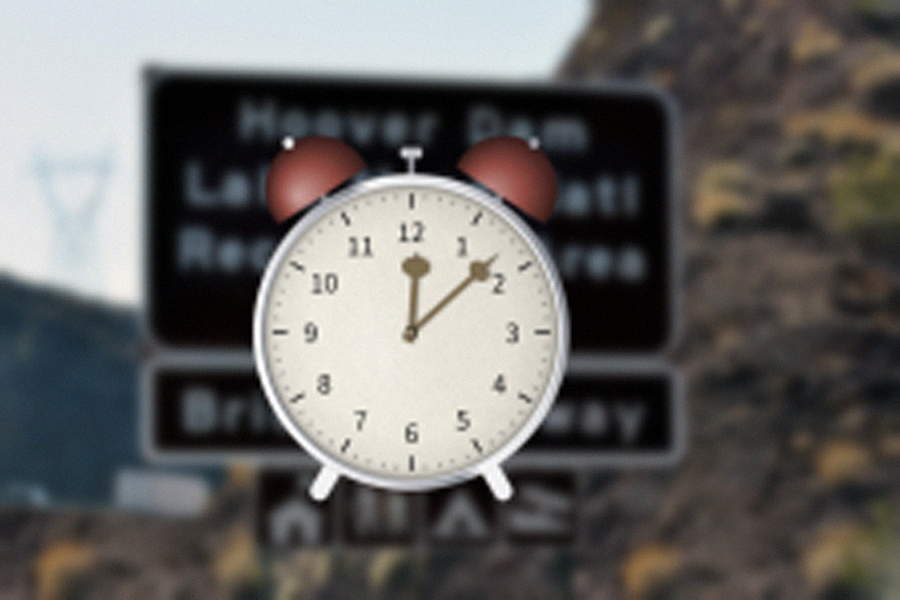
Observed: **12:08**
